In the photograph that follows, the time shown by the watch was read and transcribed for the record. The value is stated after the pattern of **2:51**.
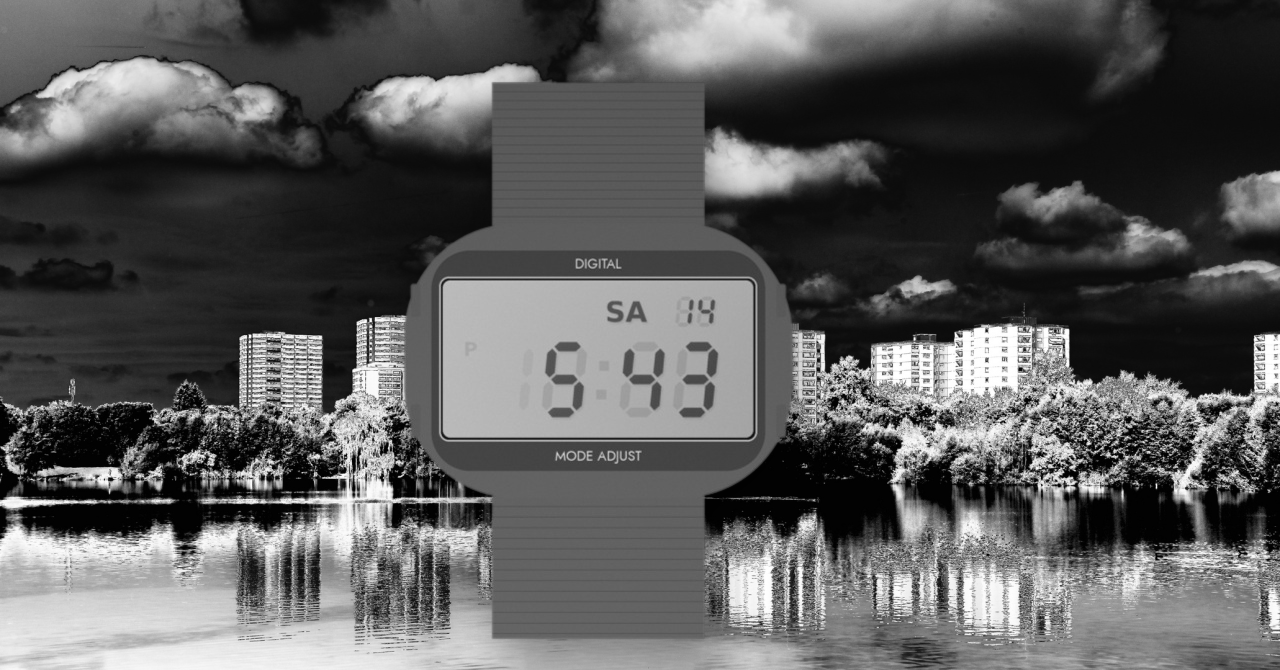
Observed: **5:43**
